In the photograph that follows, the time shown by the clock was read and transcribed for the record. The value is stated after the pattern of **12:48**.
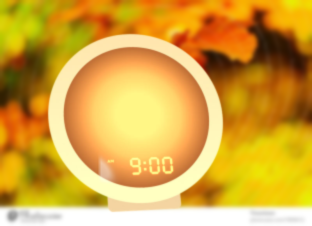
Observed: **9:00**
